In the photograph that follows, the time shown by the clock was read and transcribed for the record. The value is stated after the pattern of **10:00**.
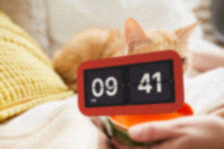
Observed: **9:41**
